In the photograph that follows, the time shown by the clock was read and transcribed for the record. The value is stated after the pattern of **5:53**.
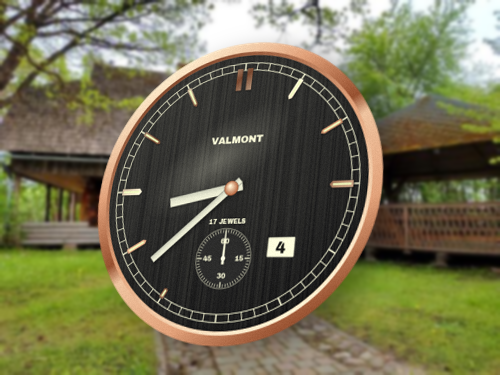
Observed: **8:38**
